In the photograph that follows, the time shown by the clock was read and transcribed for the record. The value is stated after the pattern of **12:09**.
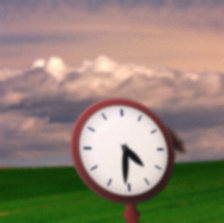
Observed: **4:31**
